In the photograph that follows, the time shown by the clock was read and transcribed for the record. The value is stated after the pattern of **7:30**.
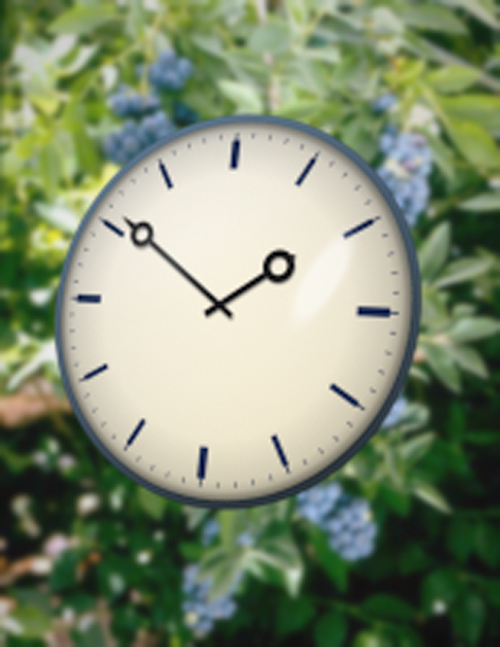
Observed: **1:51**
